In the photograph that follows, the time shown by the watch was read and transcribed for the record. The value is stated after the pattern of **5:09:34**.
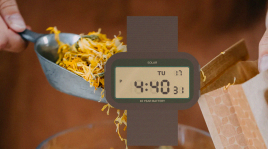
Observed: **4:40:31**
